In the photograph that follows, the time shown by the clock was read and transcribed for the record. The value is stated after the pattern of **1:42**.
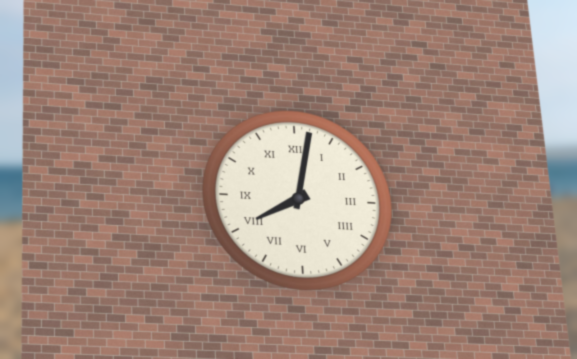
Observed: **8:02**
